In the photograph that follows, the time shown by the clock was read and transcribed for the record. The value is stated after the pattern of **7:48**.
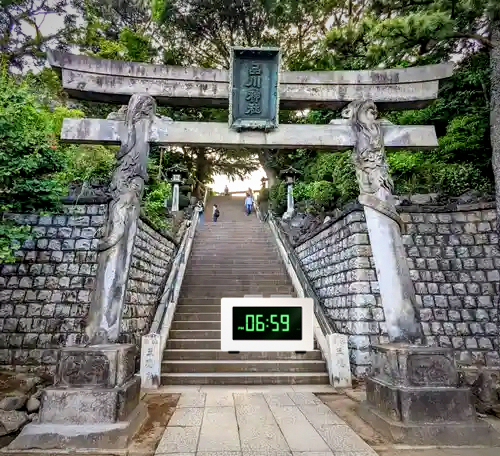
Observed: **6:59**
